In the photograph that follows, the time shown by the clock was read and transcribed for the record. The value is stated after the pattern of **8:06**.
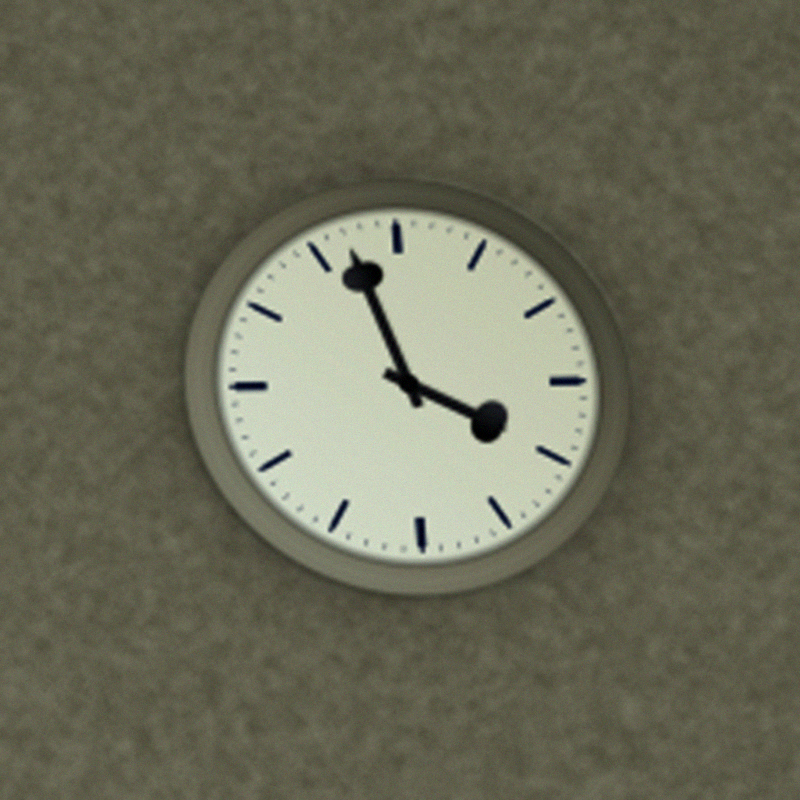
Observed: **3:57**
